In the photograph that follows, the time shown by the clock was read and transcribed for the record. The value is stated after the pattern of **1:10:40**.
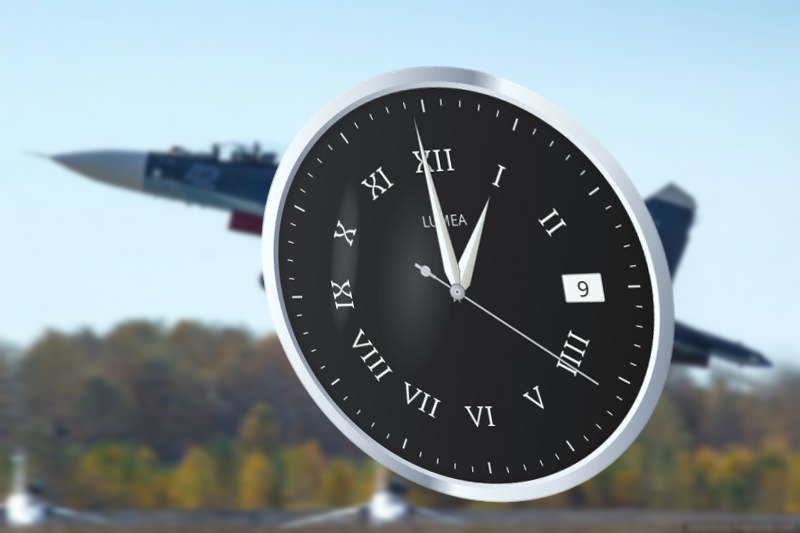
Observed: **12:59:21**
